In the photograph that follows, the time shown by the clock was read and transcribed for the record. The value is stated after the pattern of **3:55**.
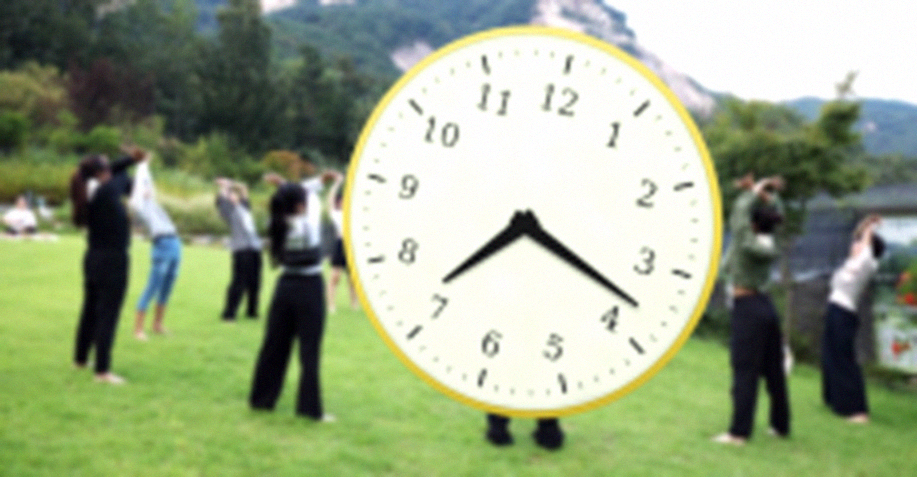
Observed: **7:18**
